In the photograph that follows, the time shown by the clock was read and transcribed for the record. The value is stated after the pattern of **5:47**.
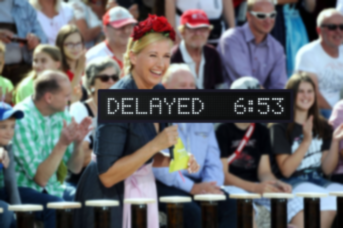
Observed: **6:53**
